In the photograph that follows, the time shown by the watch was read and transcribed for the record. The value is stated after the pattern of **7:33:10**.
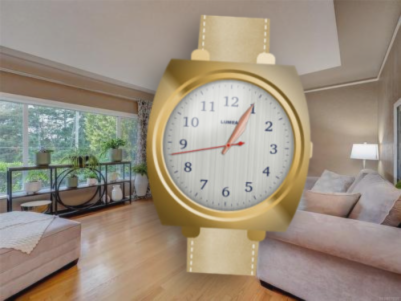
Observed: **1:04:43**
